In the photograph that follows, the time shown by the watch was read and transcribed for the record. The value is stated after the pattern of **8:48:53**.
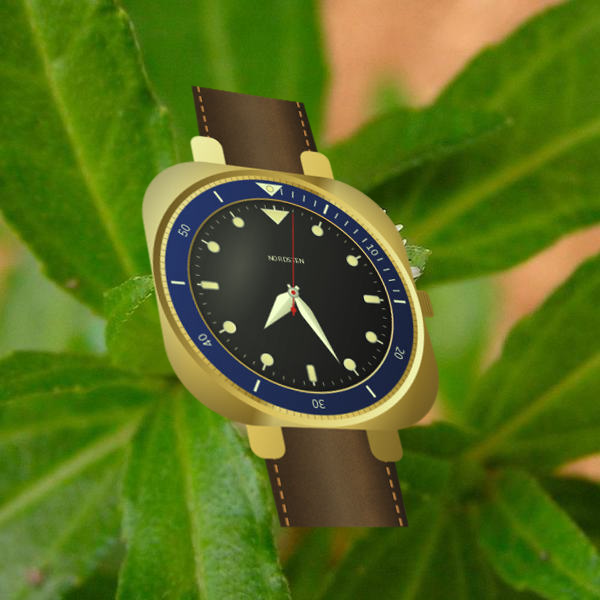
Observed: **7:26:02**
